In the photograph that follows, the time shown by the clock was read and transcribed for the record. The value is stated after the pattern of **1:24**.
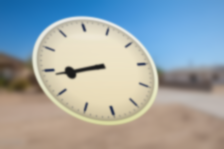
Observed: **8:44**
